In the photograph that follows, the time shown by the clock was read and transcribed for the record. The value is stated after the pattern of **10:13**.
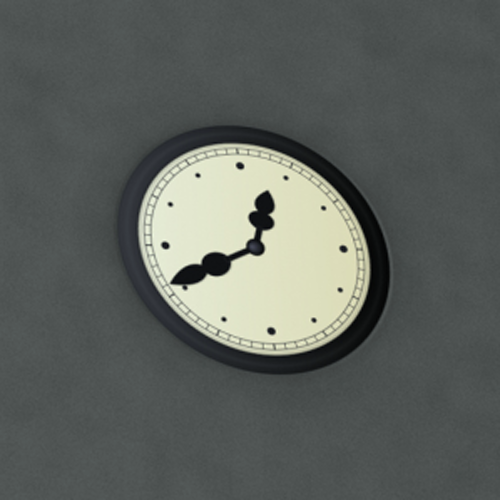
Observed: **12:41**
